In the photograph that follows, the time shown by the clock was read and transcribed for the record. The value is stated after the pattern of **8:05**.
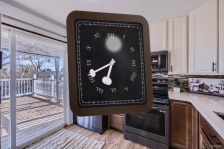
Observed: **6:41**
